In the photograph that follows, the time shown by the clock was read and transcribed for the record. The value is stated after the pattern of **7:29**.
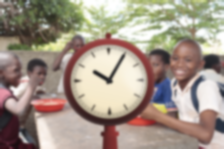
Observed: **10:05**
